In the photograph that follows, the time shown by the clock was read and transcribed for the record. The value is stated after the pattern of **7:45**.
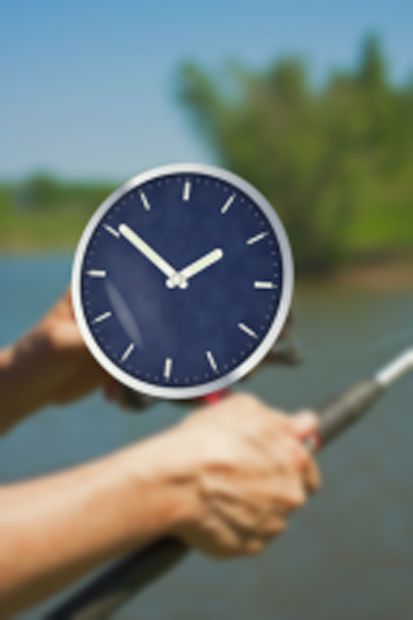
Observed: **1:51**
